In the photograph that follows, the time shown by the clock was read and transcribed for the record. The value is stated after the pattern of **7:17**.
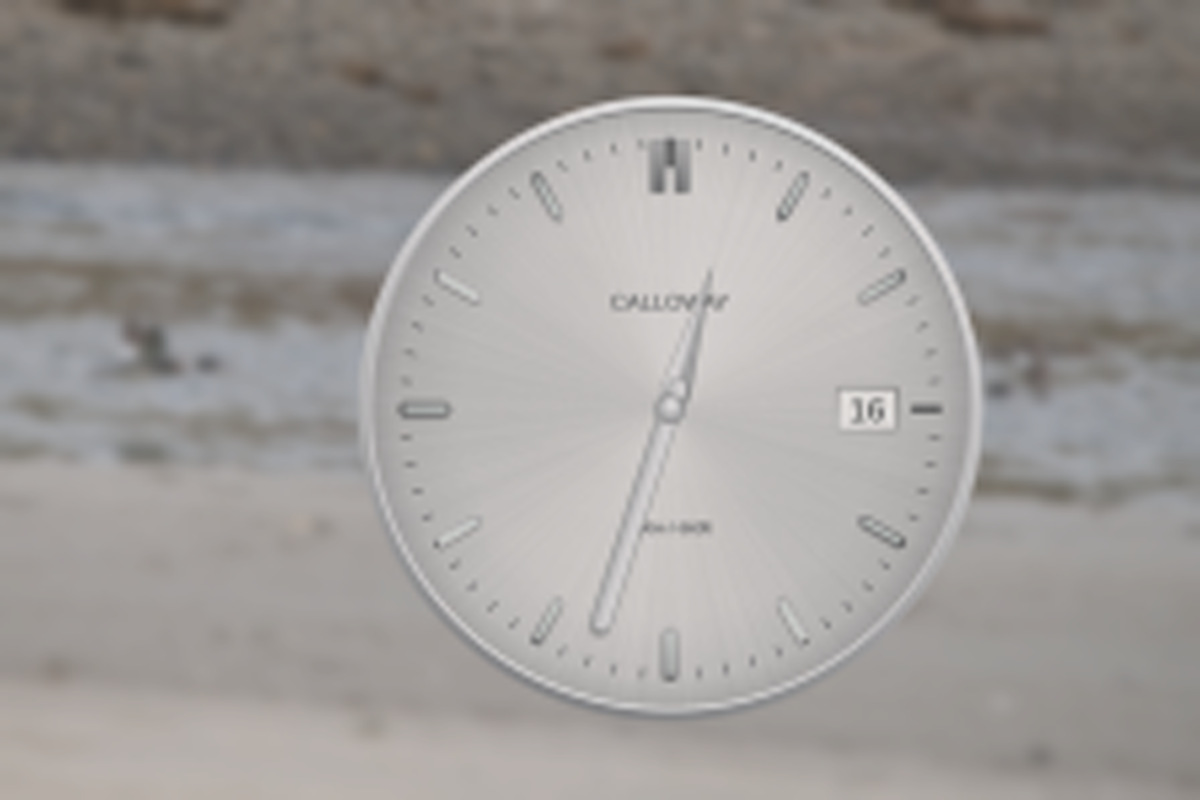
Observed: **12:33**
